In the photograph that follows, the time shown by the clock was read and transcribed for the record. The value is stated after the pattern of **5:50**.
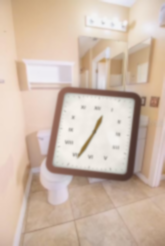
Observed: **12:34**
